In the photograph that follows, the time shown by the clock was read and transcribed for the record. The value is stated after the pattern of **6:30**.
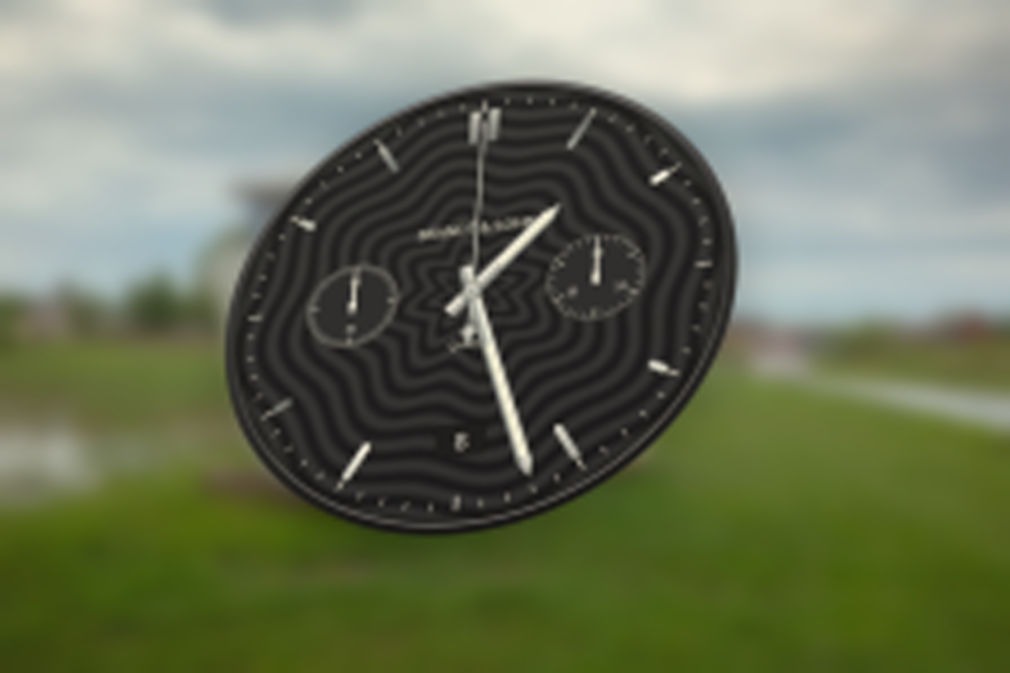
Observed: **1:27**
